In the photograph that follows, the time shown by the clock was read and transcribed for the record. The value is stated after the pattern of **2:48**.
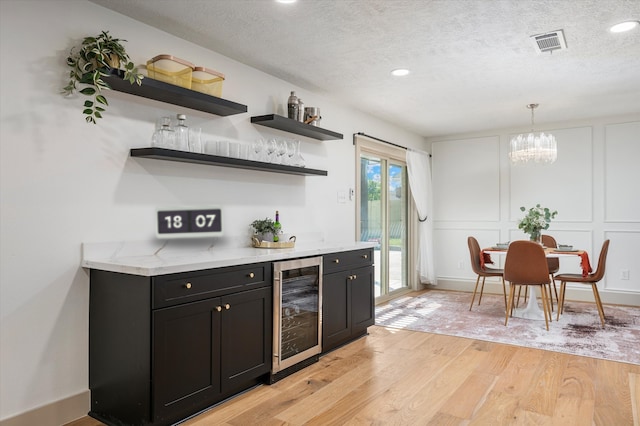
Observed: **18:07**
